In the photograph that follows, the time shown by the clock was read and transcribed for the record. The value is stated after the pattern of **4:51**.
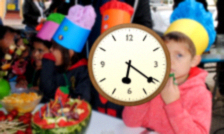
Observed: **6:21**
